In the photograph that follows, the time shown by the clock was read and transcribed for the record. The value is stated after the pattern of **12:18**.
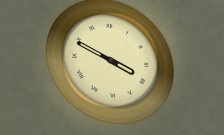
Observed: **3:49**
